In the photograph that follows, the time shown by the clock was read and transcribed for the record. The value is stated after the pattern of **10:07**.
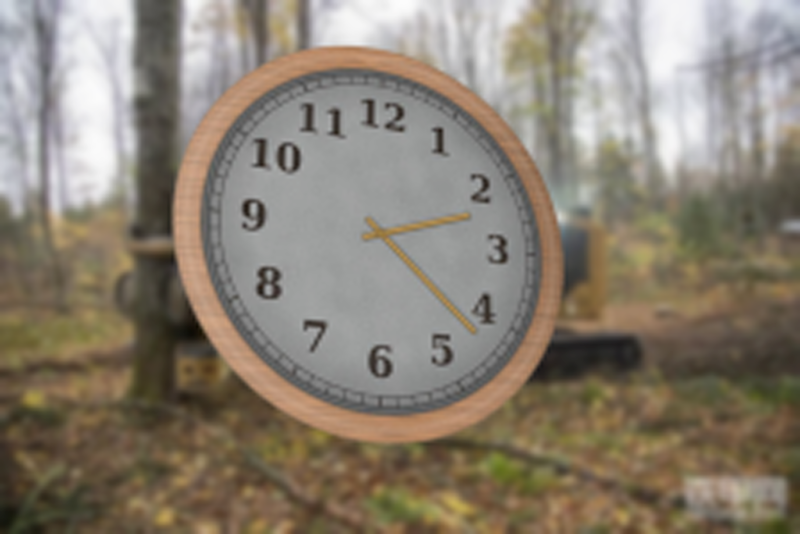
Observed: **2:22**
